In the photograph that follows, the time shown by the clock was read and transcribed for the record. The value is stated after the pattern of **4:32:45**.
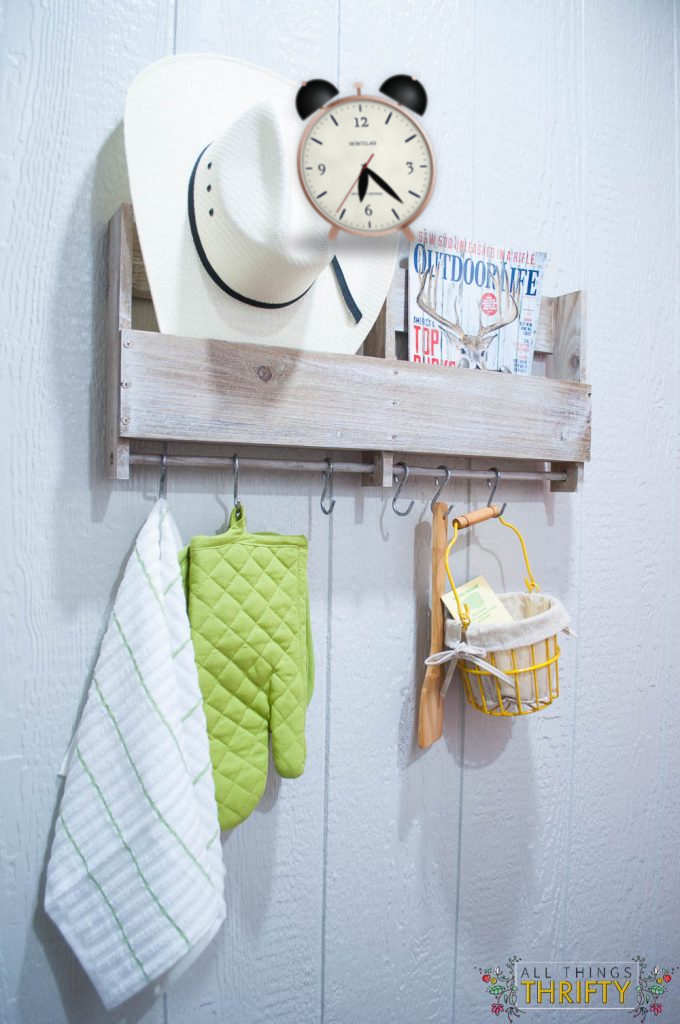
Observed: **6:22:36**
